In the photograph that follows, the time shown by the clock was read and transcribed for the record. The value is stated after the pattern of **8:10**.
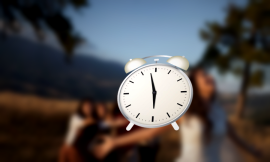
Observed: **5:58**
